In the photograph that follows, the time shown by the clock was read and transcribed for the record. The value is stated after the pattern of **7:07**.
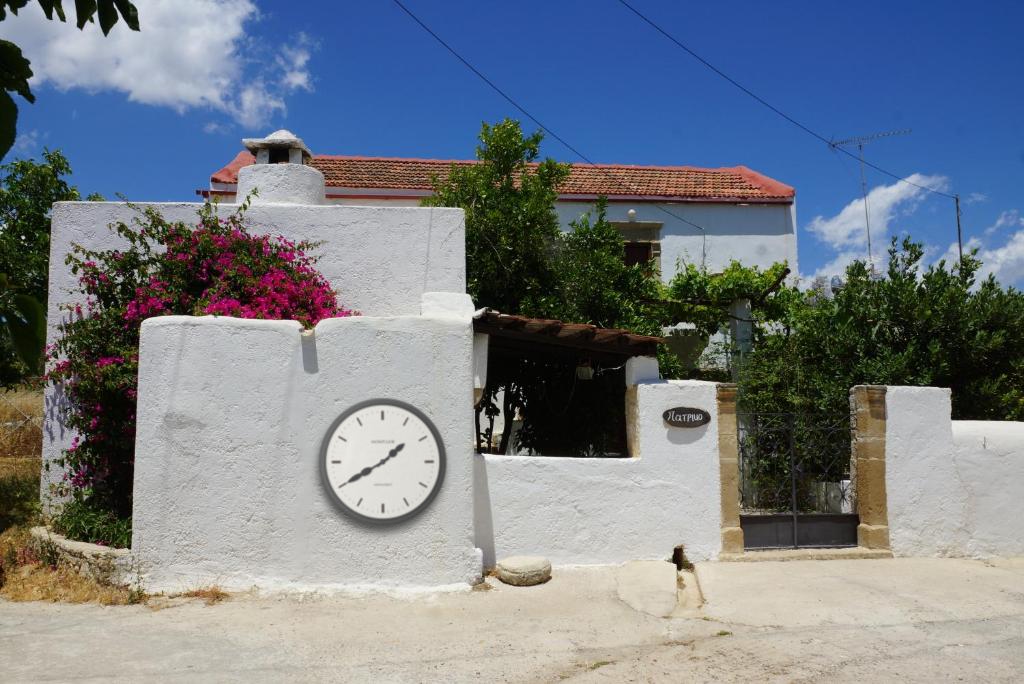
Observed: **1:40**
